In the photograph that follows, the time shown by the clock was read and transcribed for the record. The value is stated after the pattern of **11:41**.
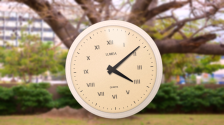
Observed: **4:09**
